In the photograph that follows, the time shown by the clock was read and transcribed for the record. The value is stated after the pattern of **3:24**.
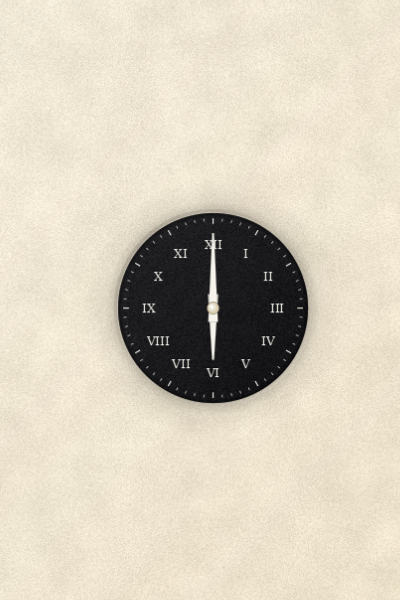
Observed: **6:00**
